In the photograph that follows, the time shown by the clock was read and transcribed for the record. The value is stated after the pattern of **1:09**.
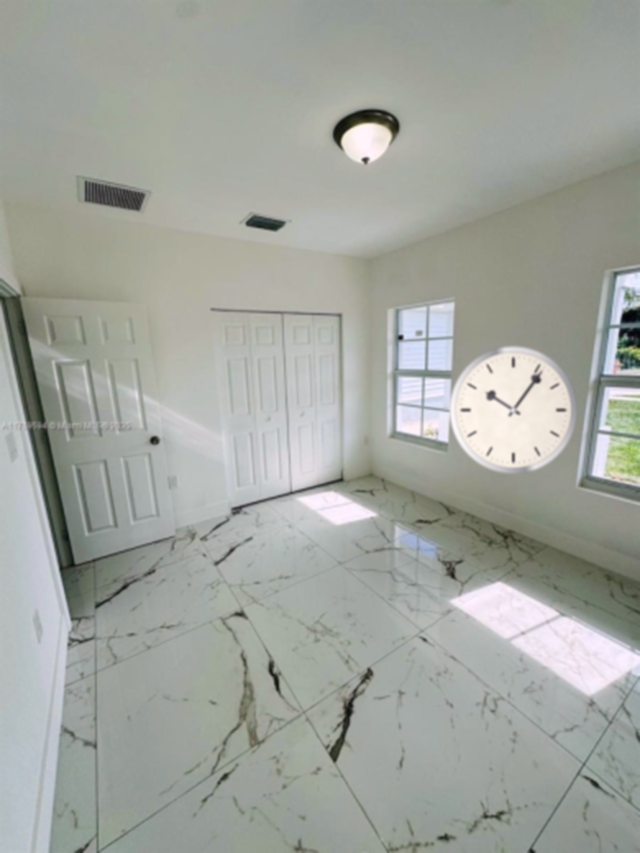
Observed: **10:06**
